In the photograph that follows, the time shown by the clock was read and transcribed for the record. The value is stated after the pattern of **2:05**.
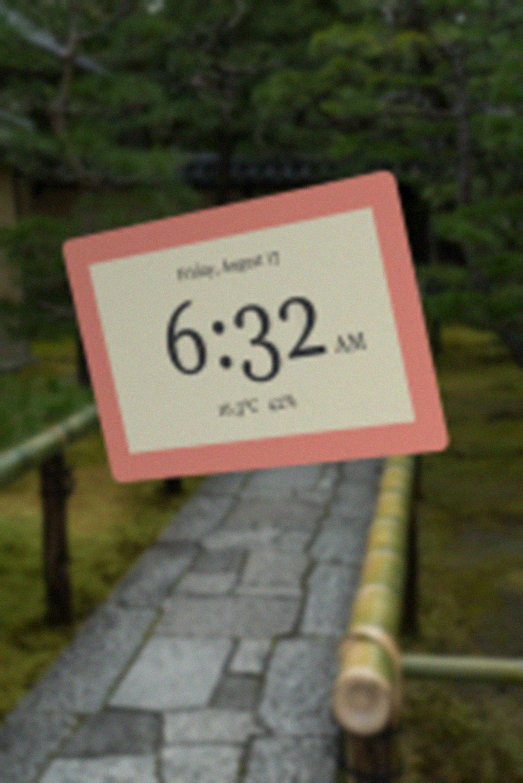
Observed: **6:32**
